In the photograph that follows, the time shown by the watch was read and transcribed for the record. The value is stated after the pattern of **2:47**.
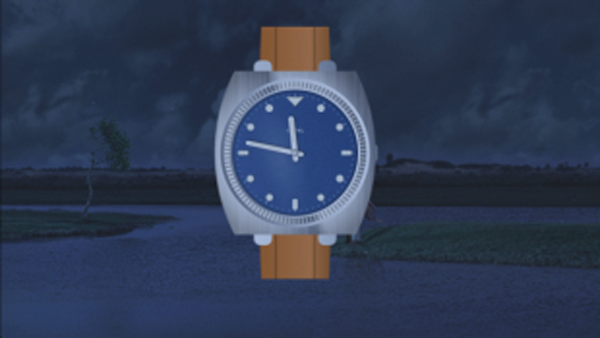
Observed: **11:47**
